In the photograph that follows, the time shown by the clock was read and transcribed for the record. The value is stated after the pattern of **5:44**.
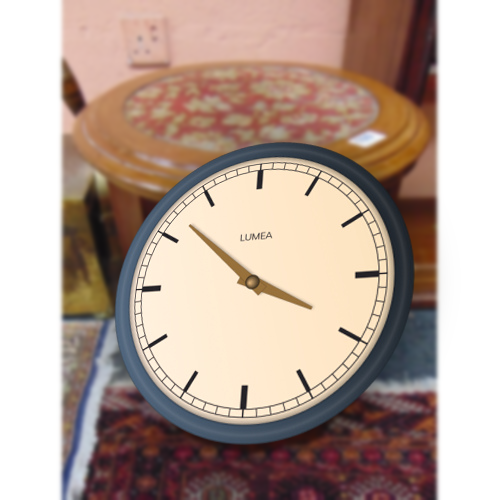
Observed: **3:52**
